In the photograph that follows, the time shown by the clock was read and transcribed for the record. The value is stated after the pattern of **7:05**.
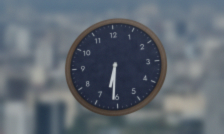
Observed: **6:31**
